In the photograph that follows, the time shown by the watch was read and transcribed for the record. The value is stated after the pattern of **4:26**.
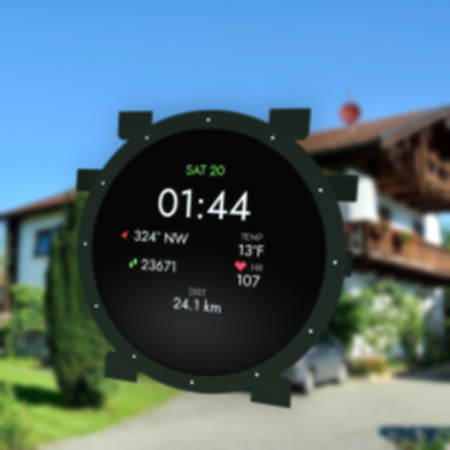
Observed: **1:44**
